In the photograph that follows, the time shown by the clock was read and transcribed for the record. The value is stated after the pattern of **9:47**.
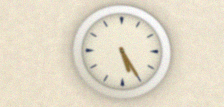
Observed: **5:25**
